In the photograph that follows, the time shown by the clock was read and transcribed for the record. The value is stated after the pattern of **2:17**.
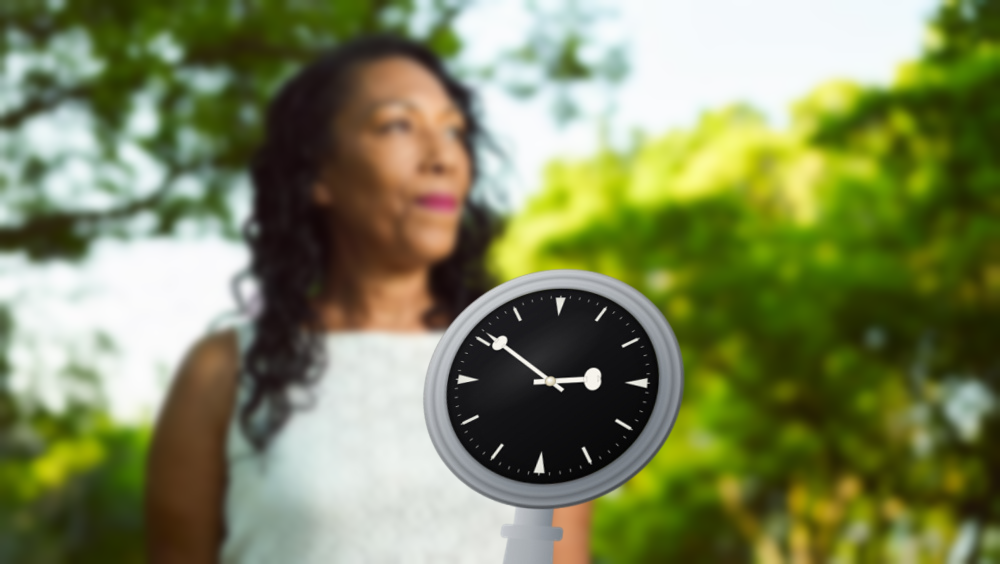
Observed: **2:51**
